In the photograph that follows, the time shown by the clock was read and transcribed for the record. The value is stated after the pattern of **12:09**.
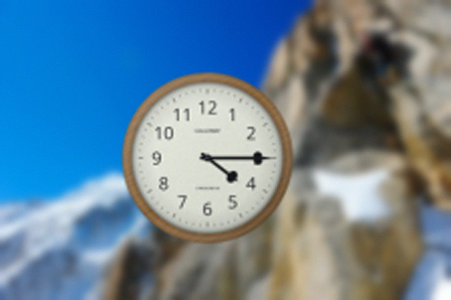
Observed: **4:15**
